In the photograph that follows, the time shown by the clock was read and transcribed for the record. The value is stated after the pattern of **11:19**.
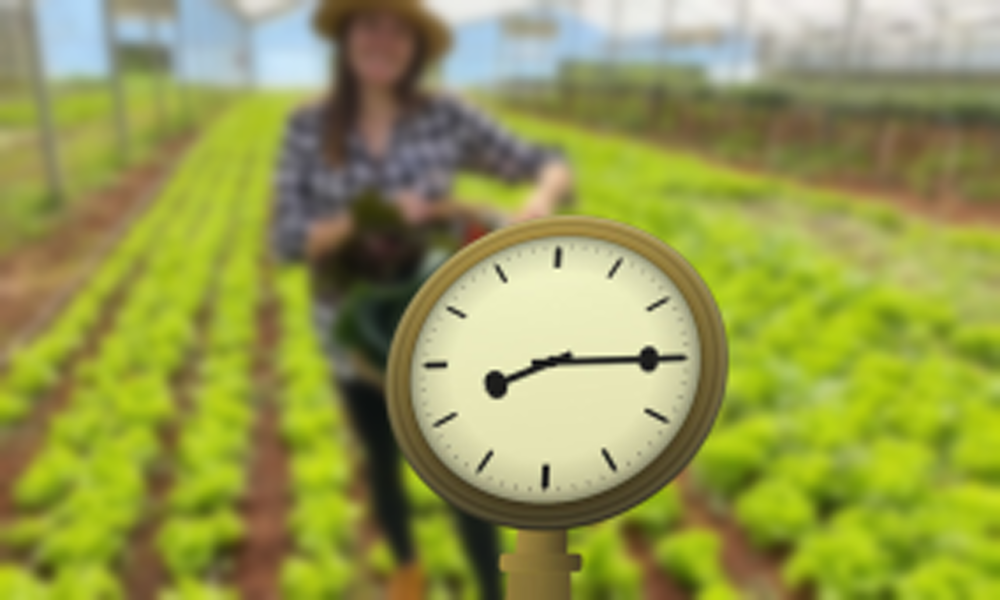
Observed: **8:15**
